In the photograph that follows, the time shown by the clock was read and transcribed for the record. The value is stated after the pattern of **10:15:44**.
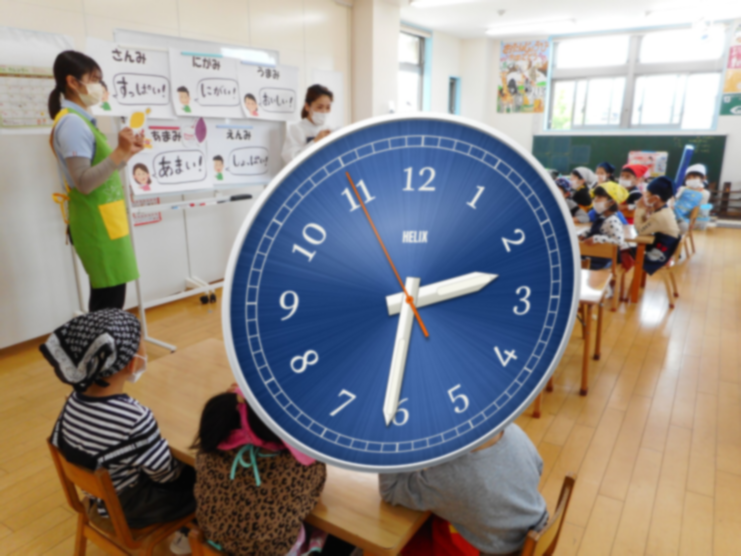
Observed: **2:30:55**
